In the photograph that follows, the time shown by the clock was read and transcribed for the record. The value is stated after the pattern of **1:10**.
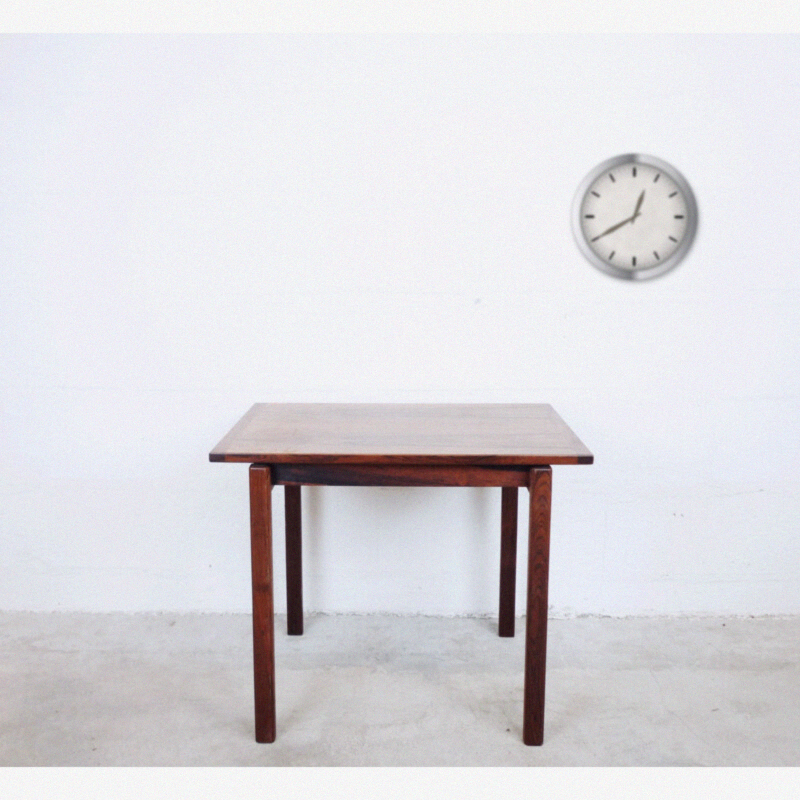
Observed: **12:40**
